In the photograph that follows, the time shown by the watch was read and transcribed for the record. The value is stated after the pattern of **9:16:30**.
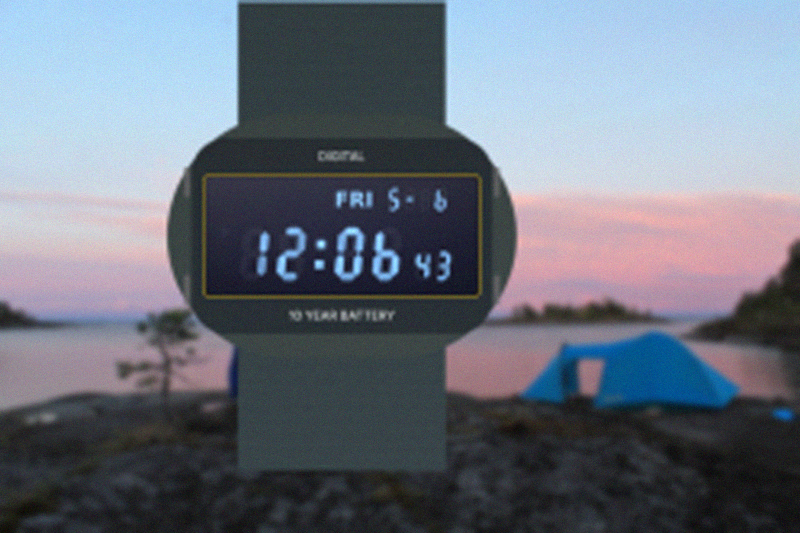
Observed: **12:06:43**
